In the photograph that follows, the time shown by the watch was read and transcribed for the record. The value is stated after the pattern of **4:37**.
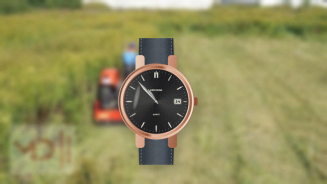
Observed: **10:53**
